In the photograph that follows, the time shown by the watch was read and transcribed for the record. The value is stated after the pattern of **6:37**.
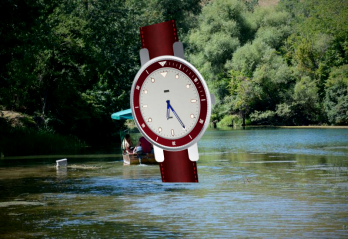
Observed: **6:25**
